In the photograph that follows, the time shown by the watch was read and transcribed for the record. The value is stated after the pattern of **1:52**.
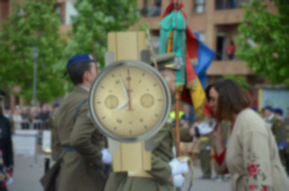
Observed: **7:57**
